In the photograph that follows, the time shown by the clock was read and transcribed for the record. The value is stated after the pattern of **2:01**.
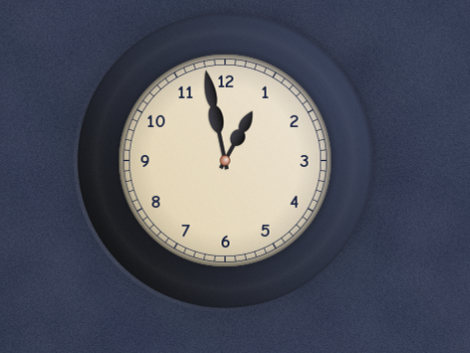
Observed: **12:58**
